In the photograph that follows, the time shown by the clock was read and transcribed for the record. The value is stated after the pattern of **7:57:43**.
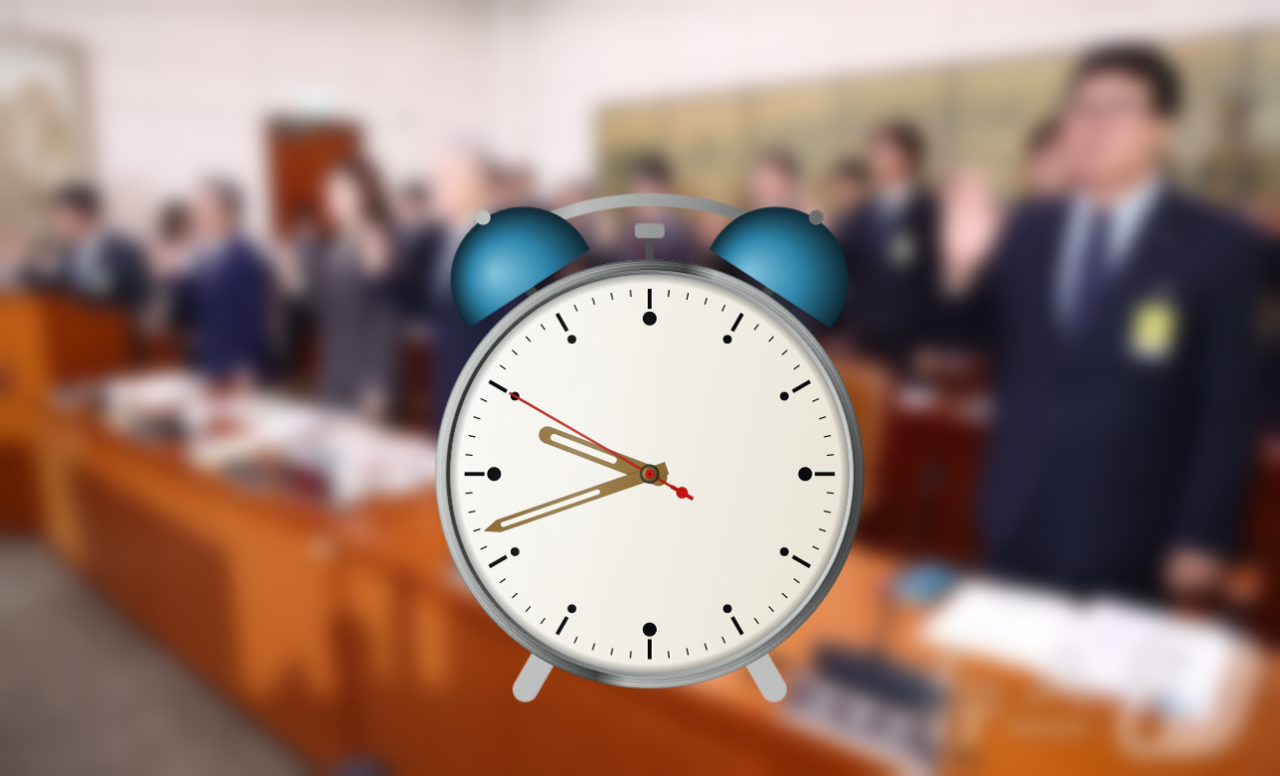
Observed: **9:41:50**
